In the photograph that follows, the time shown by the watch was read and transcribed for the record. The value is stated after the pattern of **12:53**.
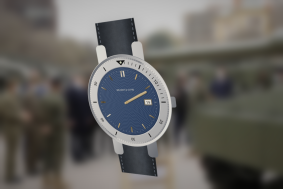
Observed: **2:11**
